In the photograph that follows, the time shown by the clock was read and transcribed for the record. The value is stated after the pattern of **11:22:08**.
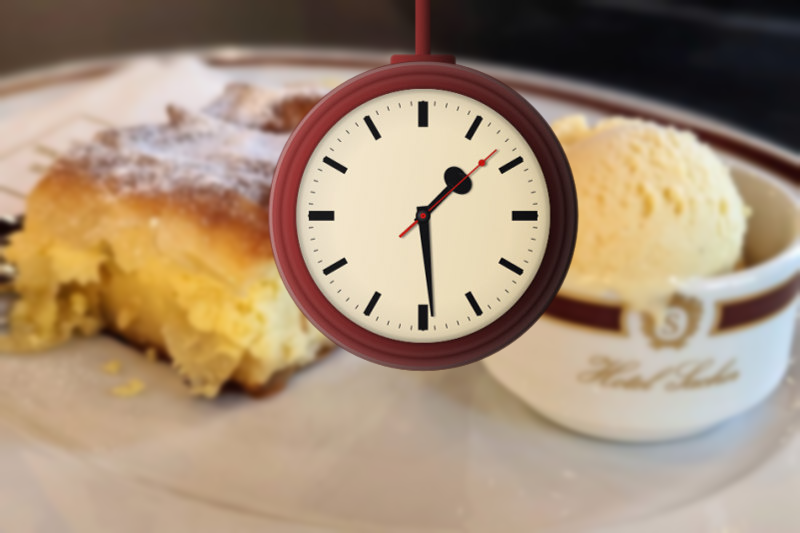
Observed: **1:29:08**
